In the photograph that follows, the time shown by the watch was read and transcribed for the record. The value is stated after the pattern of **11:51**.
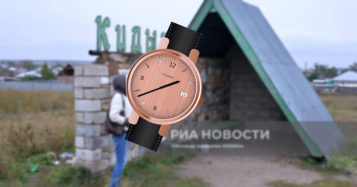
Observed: **1:38**
